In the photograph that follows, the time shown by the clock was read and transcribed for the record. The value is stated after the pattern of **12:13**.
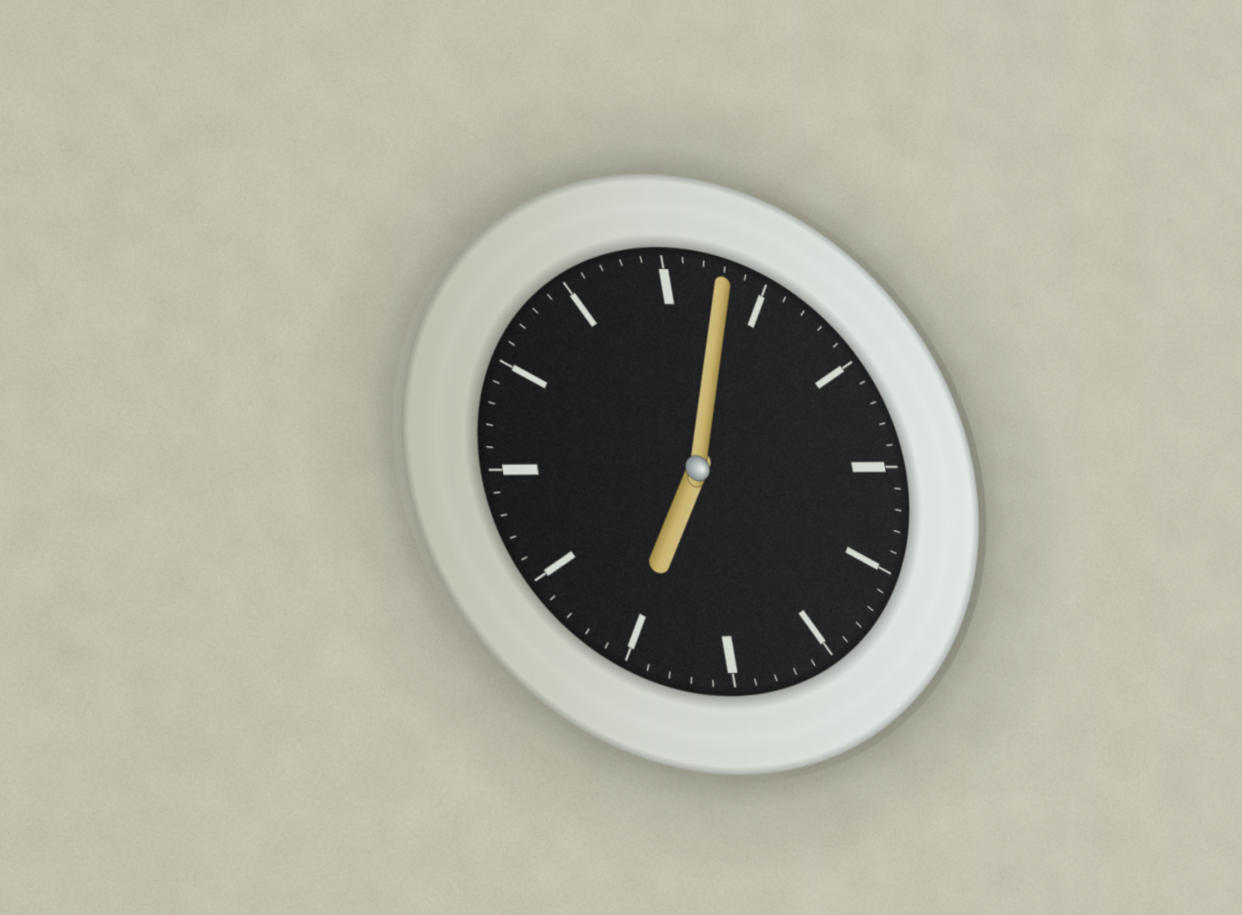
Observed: **7:03**
